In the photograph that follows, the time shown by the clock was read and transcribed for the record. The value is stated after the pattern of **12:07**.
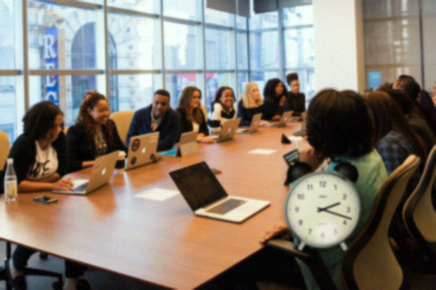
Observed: **2:18**
